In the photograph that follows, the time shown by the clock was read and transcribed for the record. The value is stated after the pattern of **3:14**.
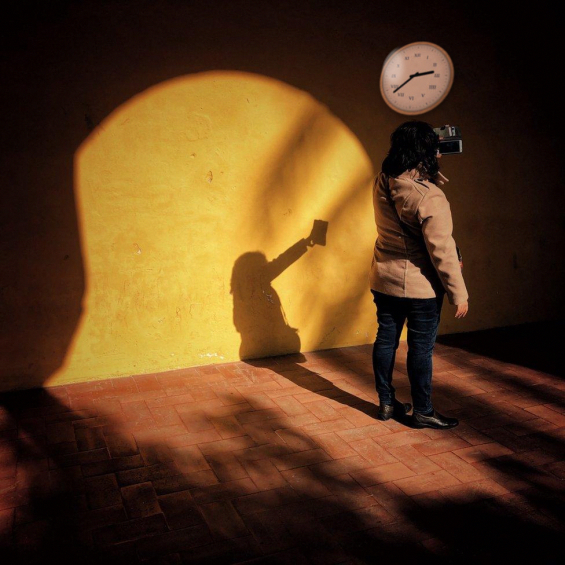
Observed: **2:38**
